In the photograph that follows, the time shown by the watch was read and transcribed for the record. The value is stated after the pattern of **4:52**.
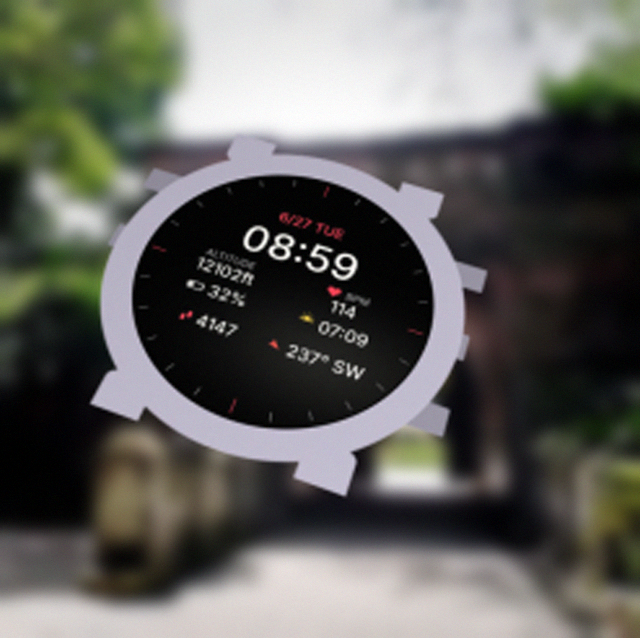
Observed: **8:59**
